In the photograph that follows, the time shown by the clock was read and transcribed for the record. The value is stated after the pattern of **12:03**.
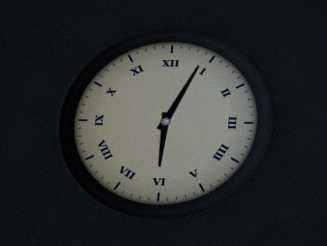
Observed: **6:04**
